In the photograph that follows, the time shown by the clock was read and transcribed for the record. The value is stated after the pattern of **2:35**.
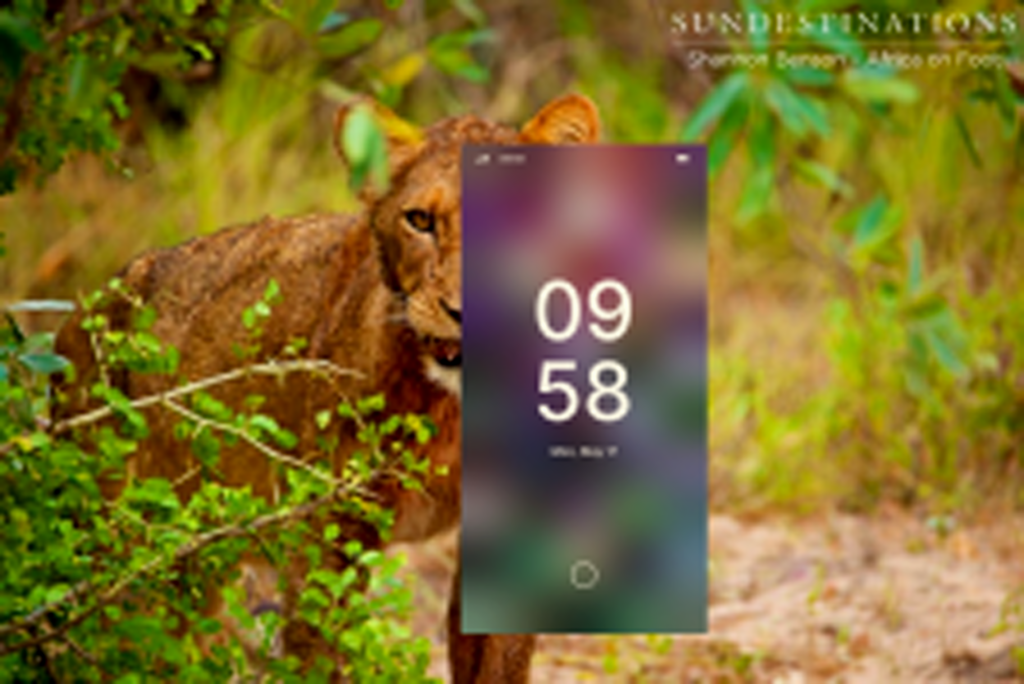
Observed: **9:58**
